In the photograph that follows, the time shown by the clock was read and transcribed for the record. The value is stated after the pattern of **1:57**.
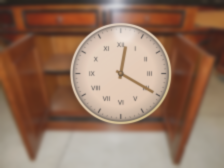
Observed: **12:20**
